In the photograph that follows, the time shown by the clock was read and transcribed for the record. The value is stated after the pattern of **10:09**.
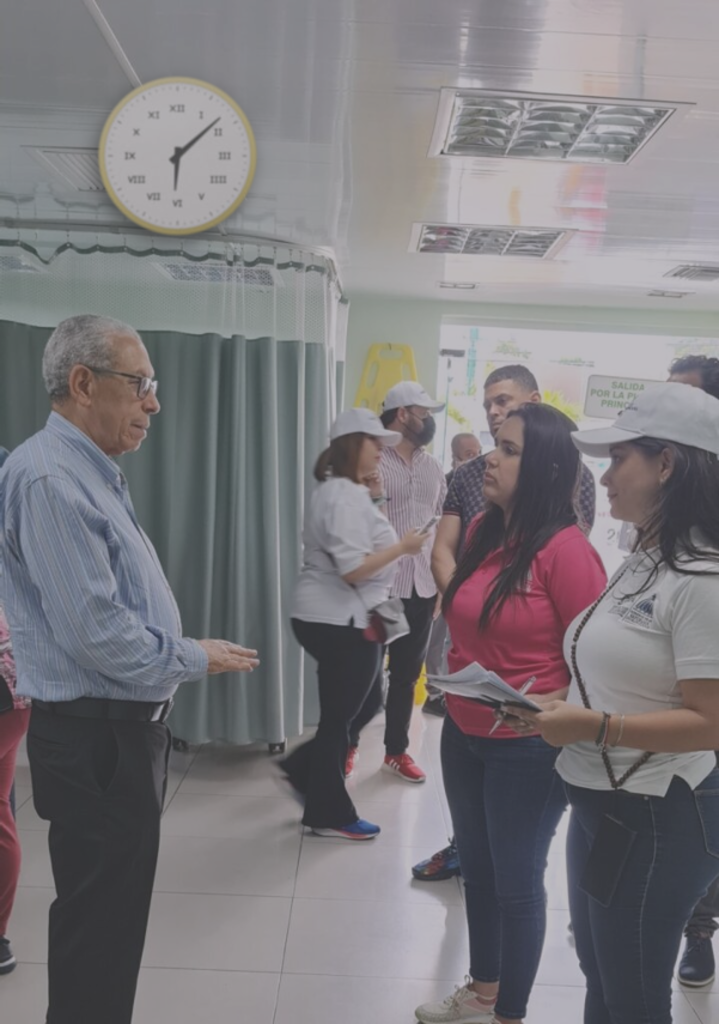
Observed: **6:08**
